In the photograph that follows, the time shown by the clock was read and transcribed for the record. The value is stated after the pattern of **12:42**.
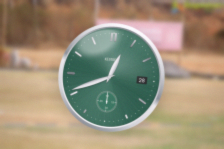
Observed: **12:41**
